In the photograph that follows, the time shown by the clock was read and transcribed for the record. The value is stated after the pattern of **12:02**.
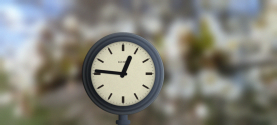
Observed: **12:46**
